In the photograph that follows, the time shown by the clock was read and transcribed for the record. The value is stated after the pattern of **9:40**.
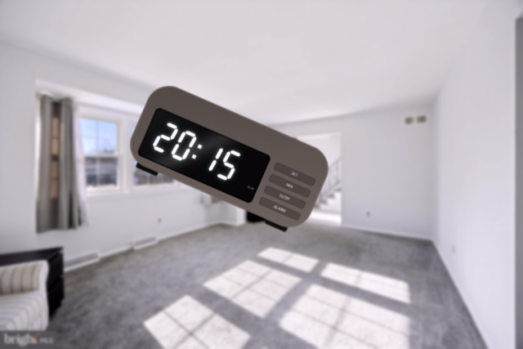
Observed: **20:15**
